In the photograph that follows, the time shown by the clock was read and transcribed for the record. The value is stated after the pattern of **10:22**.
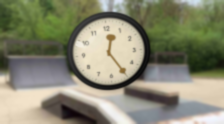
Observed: **12:25**
